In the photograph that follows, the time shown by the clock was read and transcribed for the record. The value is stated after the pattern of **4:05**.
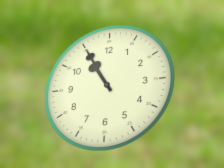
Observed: **10:55**
